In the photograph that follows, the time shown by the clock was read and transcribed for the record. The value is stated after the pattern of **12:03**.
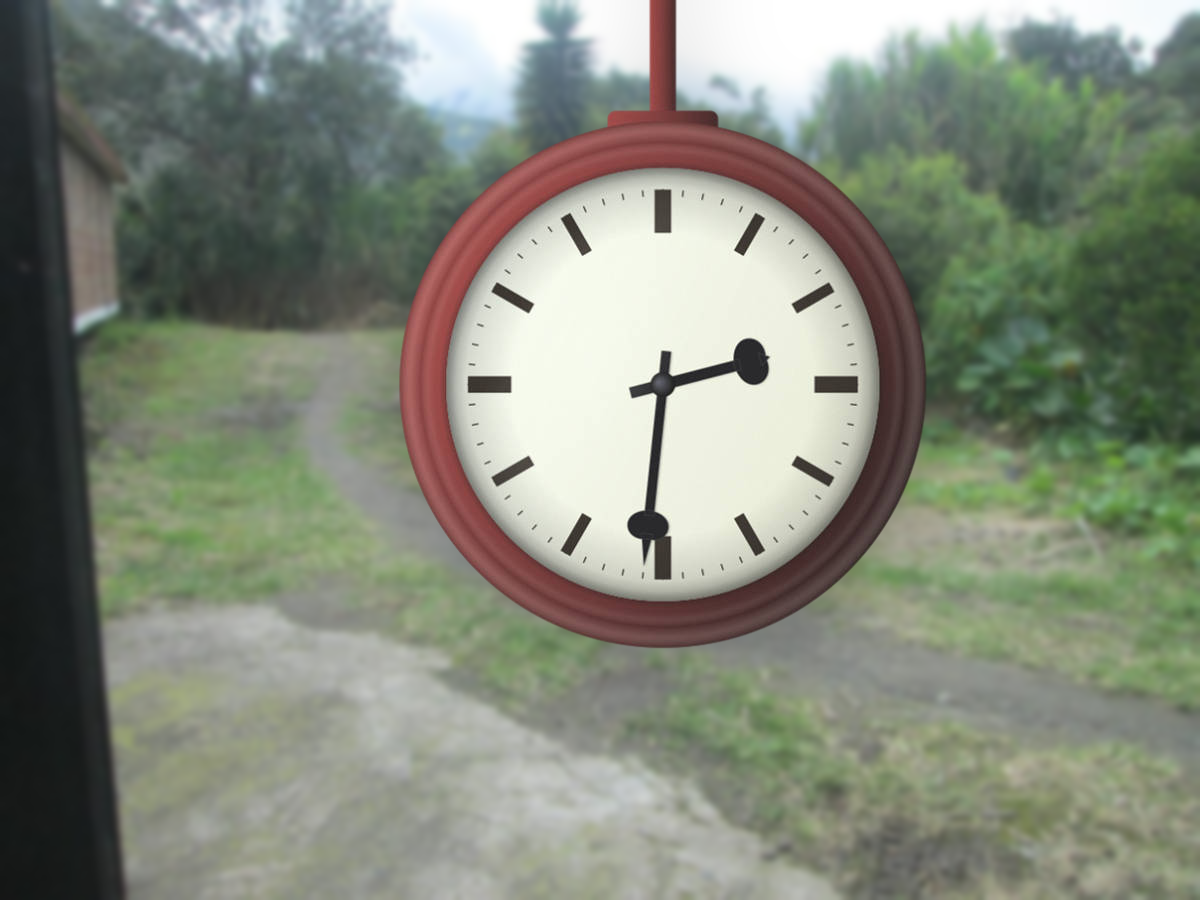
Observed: **2:31**
